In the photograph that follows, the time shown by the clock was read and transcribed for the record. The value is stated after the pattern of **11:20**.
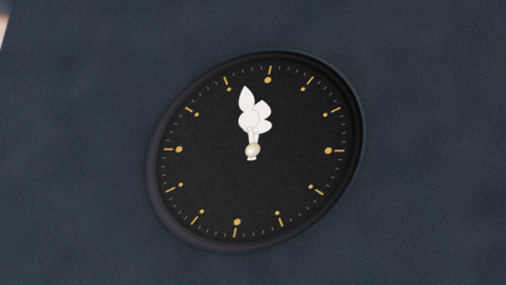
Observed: **11:57**
